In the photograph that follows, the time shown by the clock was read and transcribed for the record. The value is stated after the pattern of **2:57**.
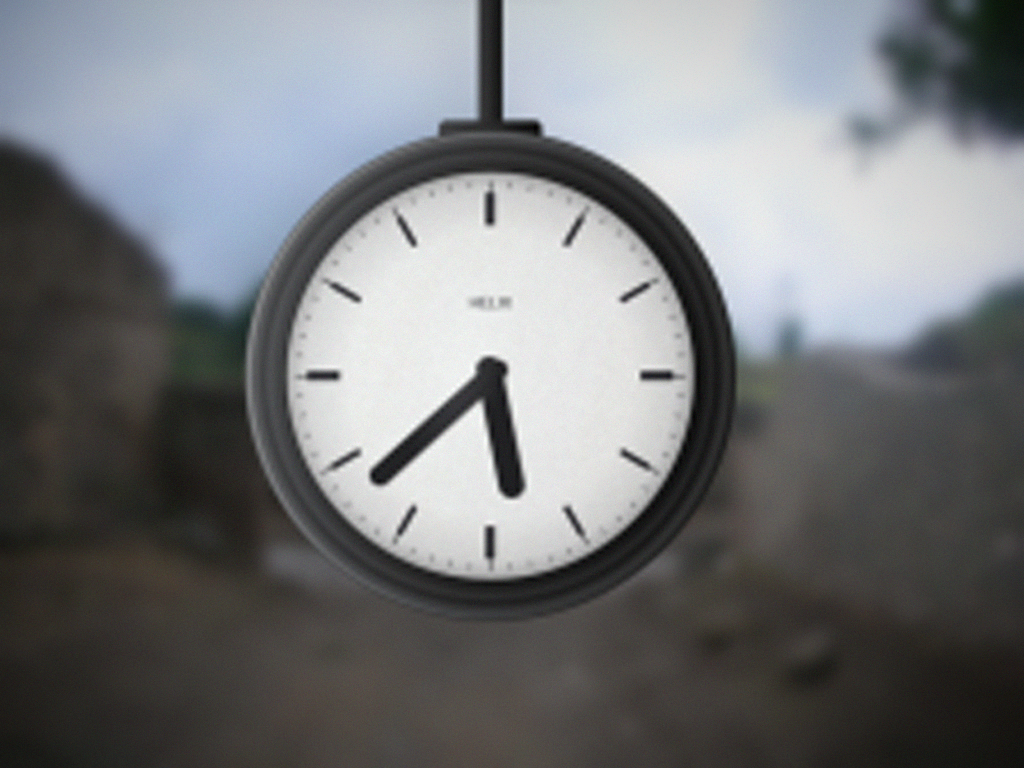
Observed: **5:38**
